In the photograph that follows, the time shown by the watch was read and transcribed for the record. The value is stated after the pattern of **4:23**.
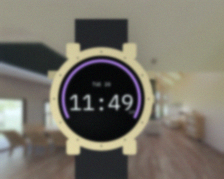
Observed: **11:49**
